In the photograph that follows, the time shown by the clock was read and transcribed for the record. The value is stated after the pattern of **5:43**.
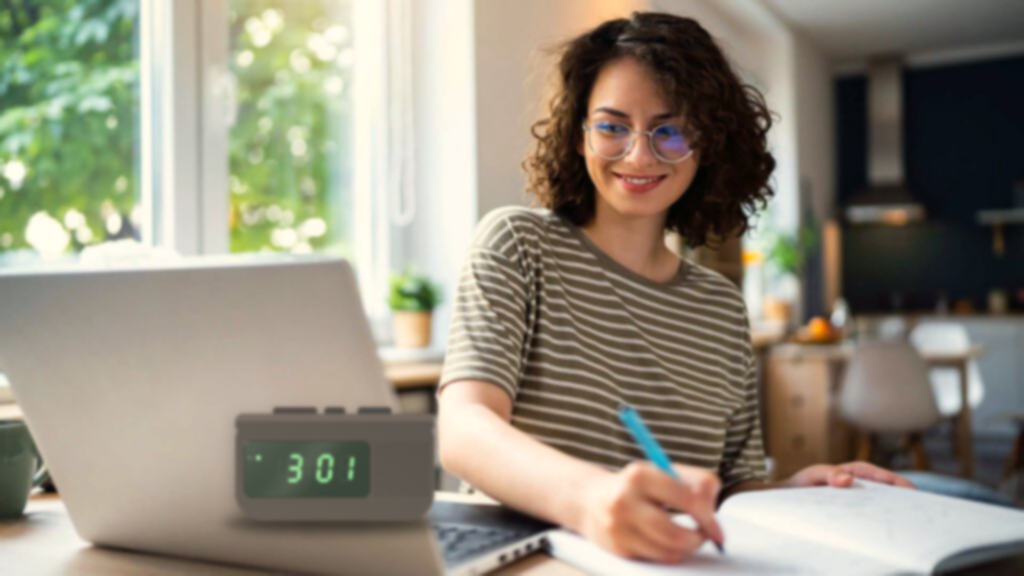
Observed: **3:01**
